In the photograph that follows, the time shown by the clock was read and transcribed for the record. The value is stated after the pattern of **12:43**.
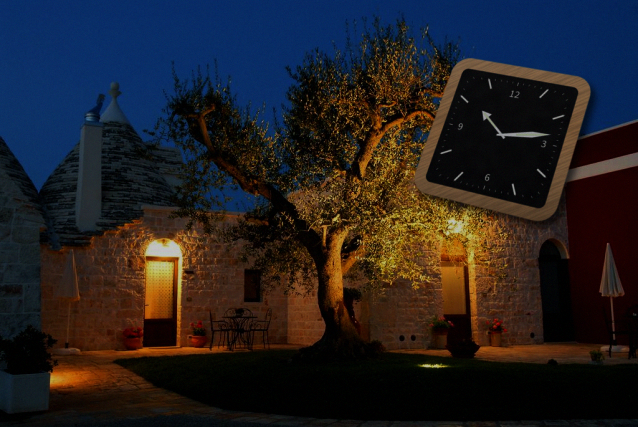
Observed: **10:13**
